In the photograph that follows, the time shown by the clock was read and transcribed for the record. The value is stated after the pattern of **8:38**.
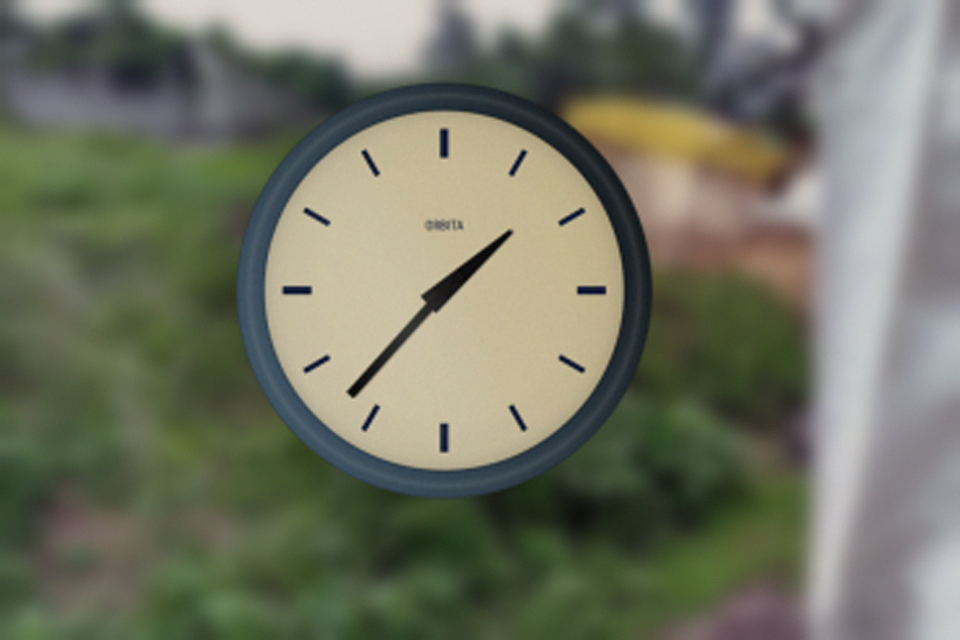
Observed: **1:37**
